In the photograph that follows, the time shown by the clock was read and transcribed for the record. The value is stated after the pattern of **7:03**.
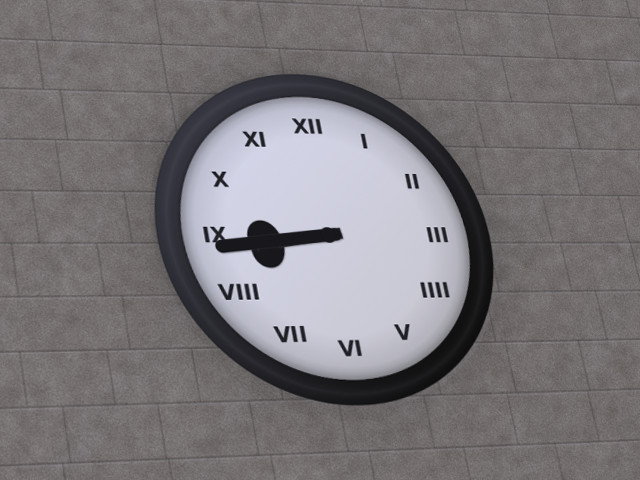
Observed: **8:44**
